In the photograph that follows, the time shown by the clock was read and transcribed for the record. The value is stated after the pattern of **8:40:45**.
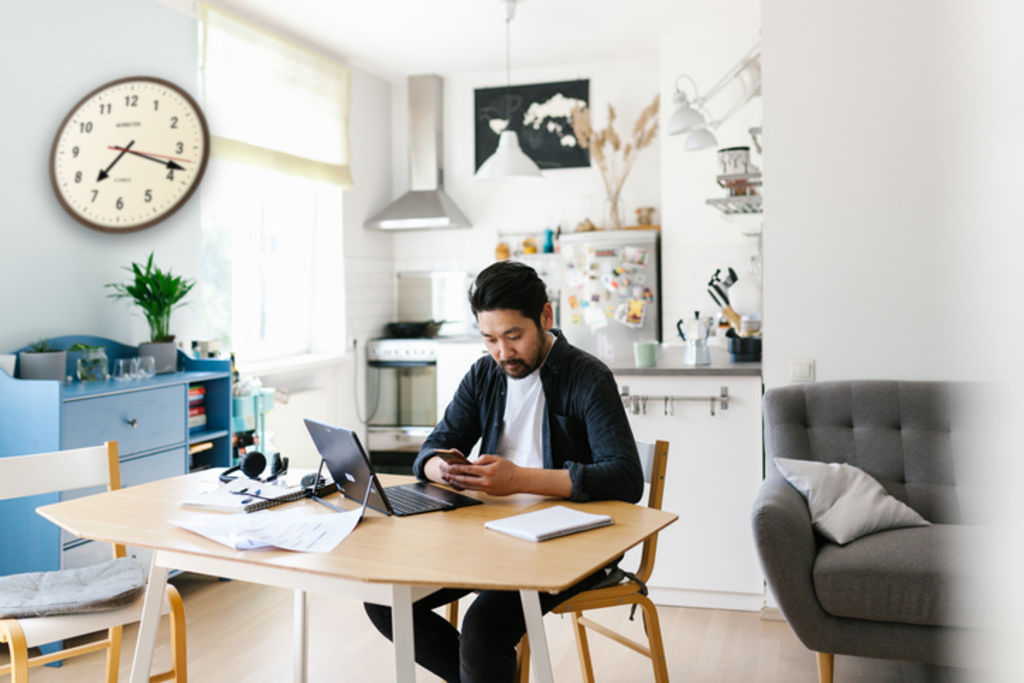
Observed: **7:18:17**
